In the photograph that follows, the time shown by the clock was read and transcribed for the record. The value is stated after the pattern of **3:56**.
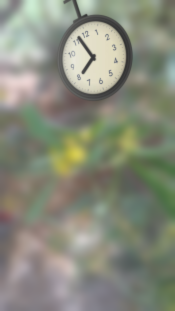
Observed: **7:57**
